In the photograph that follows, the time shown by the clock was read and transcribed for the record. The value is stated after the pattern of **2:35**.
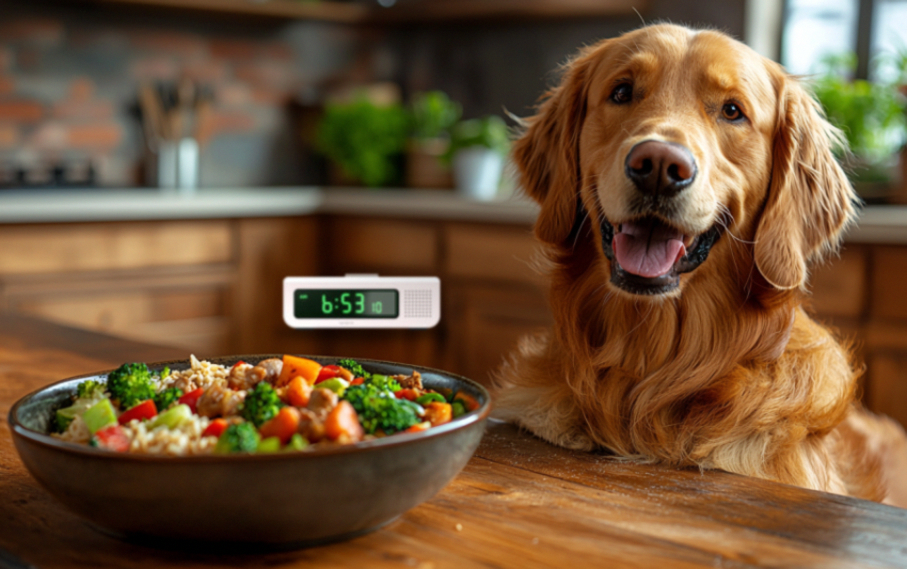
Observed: **6:53**
